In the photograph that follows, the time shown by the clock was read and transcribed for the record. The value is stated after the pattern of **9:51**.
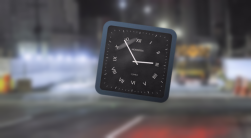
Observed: **2:54**
